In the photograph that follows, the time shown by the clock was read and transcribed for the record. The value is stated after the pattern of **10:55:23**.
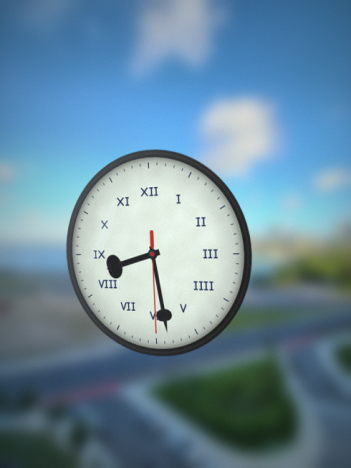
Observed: **8:28:30**
